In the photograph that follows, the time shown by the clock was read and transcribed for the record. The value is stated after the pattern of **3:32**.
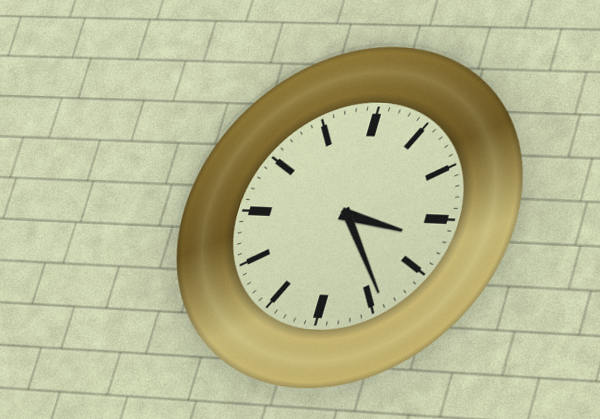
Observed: **3:24**
